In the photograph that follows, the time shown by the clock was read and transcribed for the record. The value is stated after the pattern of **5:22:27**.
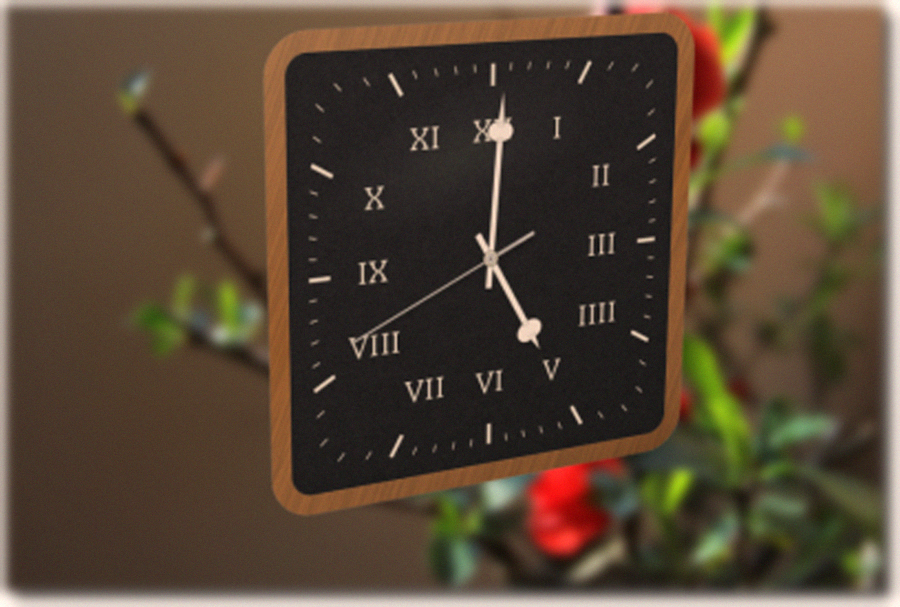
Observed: **5:00:41**
